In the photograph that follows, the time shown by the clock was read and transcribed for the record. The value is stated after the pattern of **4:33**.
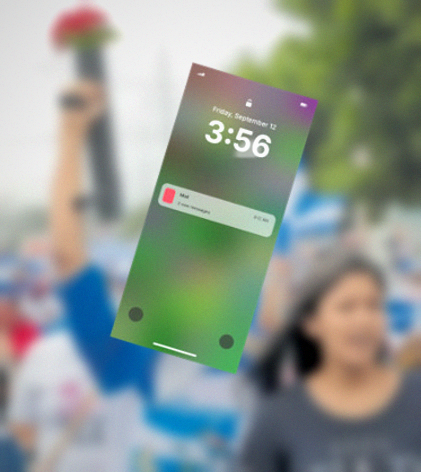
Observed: **3:56**
